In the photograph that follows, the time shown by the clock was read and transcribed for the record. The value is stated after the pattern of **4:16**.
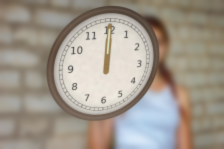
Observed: **12:00**
